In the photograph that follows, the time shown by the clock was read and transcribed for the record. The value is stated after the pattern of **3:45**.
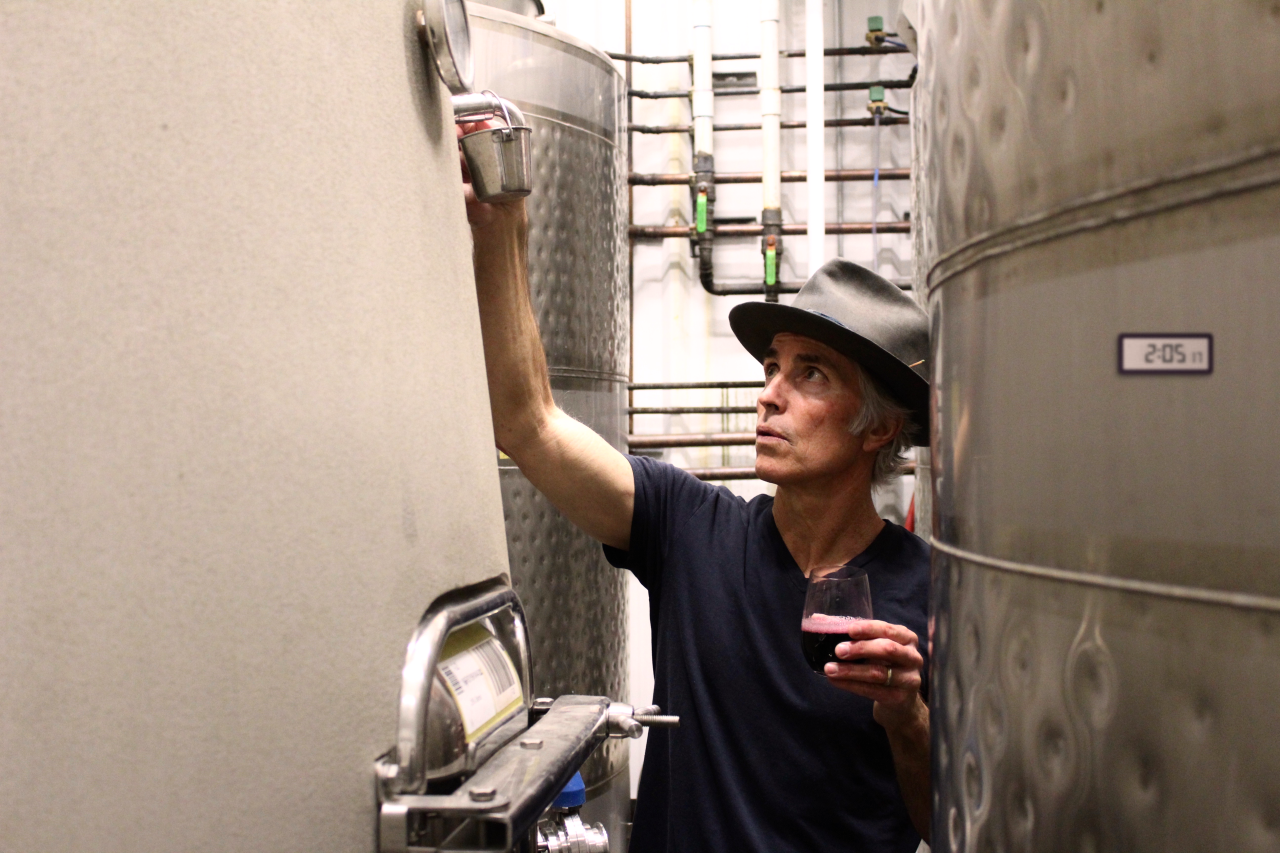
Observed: **2:05**
